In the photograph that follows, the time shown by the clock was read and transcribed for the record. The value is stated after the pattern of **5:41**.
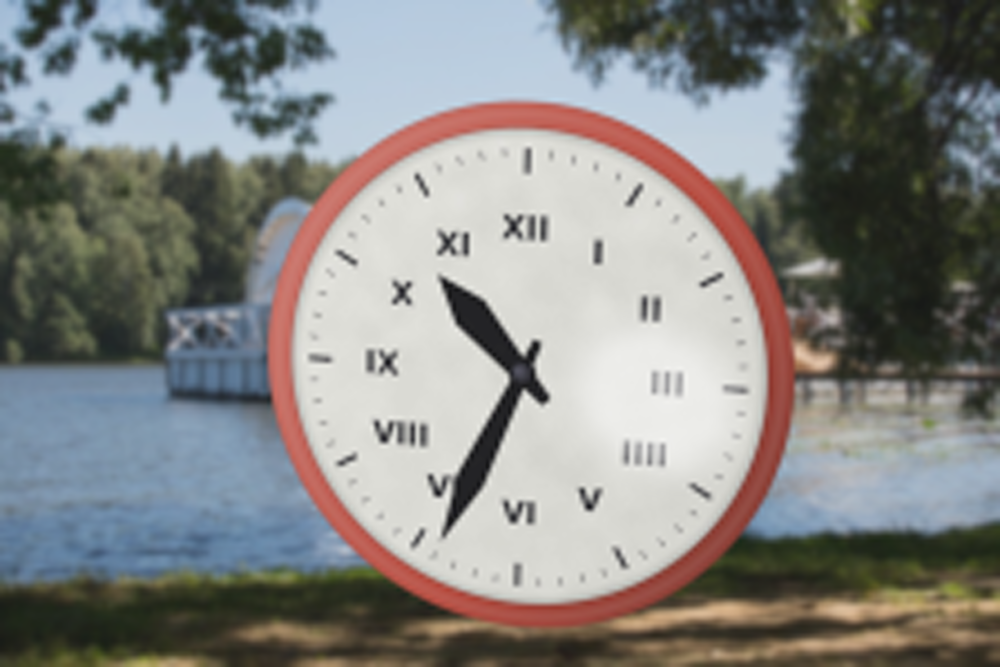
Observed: **10:34**
